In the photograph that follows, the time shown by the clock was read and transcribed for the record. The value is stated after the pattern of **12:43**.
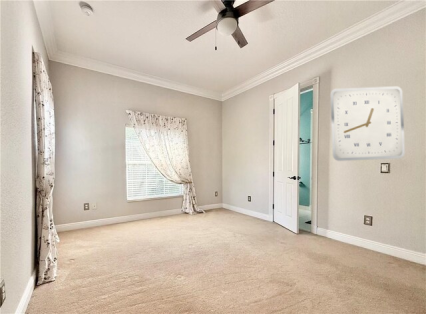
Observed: **12:42**
